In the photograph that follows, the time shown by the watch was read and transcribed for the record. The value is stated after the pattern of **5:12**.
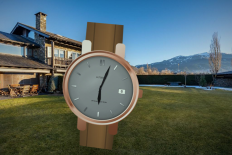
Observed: **6:03**
